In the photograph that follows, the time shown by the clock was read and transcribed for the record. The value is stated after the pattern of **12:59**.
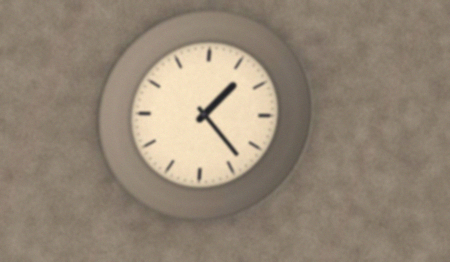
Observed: **1:23**
